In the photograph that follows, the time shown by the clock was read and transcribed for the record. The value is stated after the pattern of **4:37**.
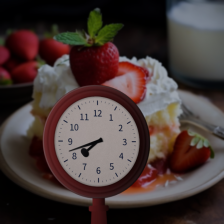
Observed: **7:42**
